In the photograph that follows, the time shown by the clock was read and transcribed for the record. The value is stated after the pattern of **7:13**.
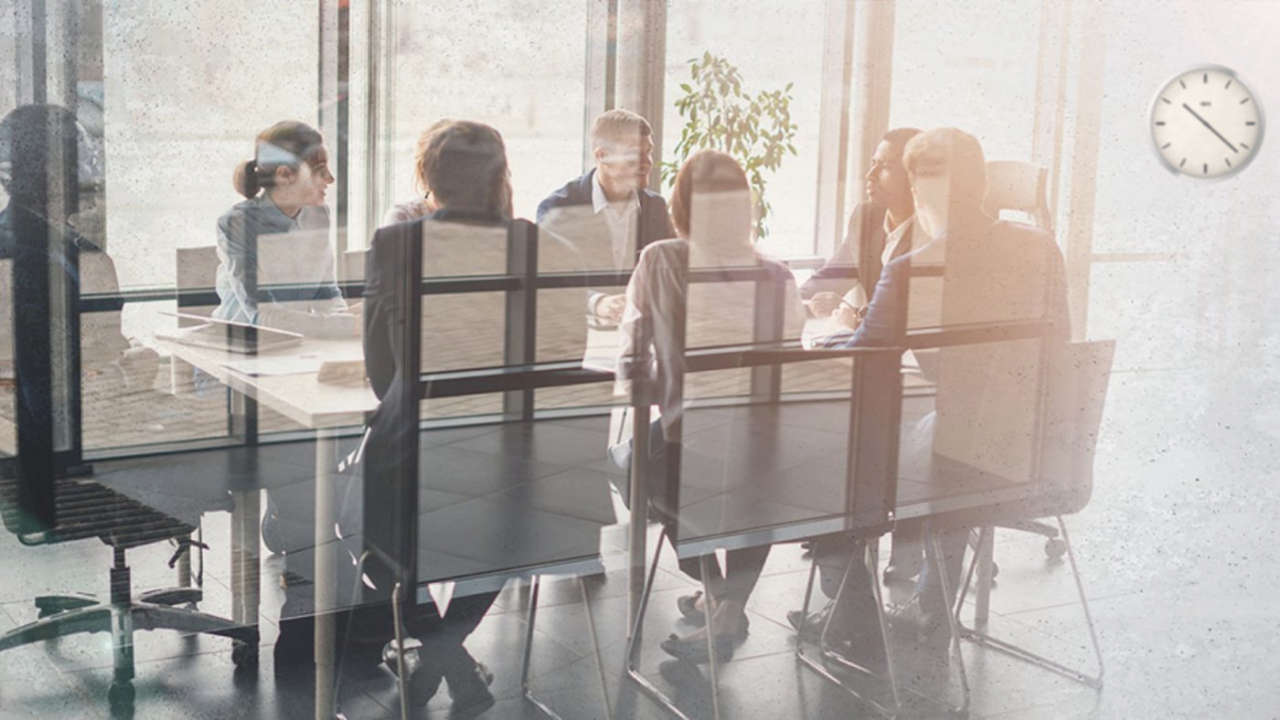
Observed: **10:22**
